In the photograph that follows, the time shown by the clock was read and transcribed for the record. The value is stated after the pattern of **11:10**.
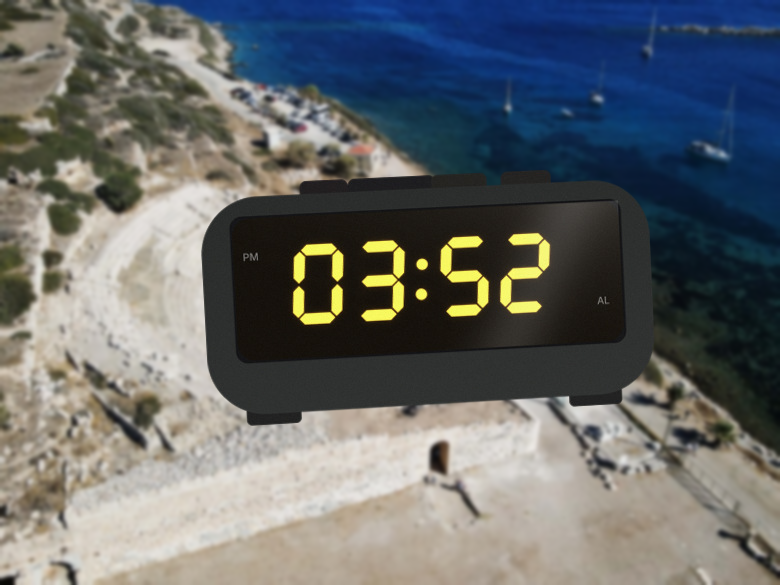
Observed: **3:52**
